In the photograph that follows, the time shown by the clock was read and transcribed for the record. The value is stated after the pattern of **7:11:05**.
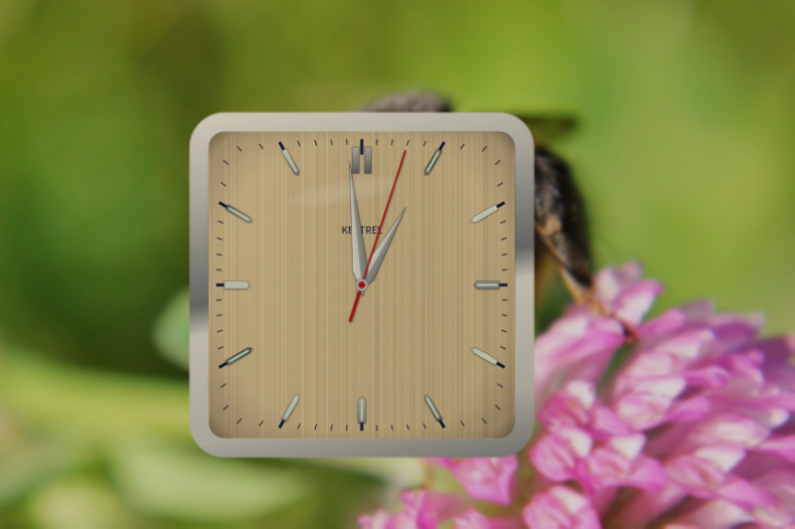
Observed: **12:59:03**
